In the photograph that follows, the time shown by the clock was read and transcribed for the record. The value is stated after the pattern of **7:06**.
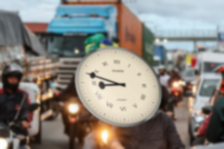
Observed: **8:48**
